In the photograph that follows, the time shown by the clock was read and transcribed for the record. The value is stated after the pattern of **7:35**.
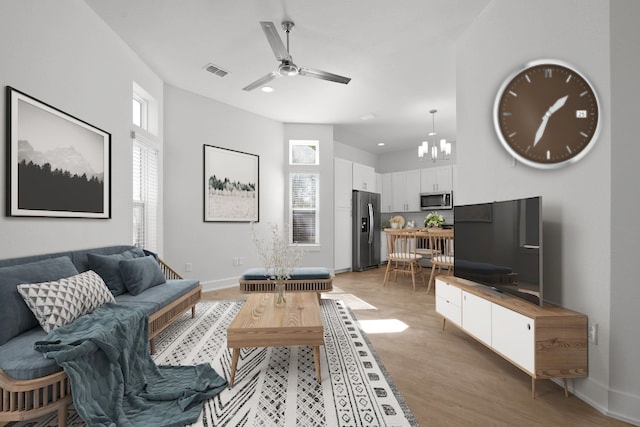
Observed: **1:34**
